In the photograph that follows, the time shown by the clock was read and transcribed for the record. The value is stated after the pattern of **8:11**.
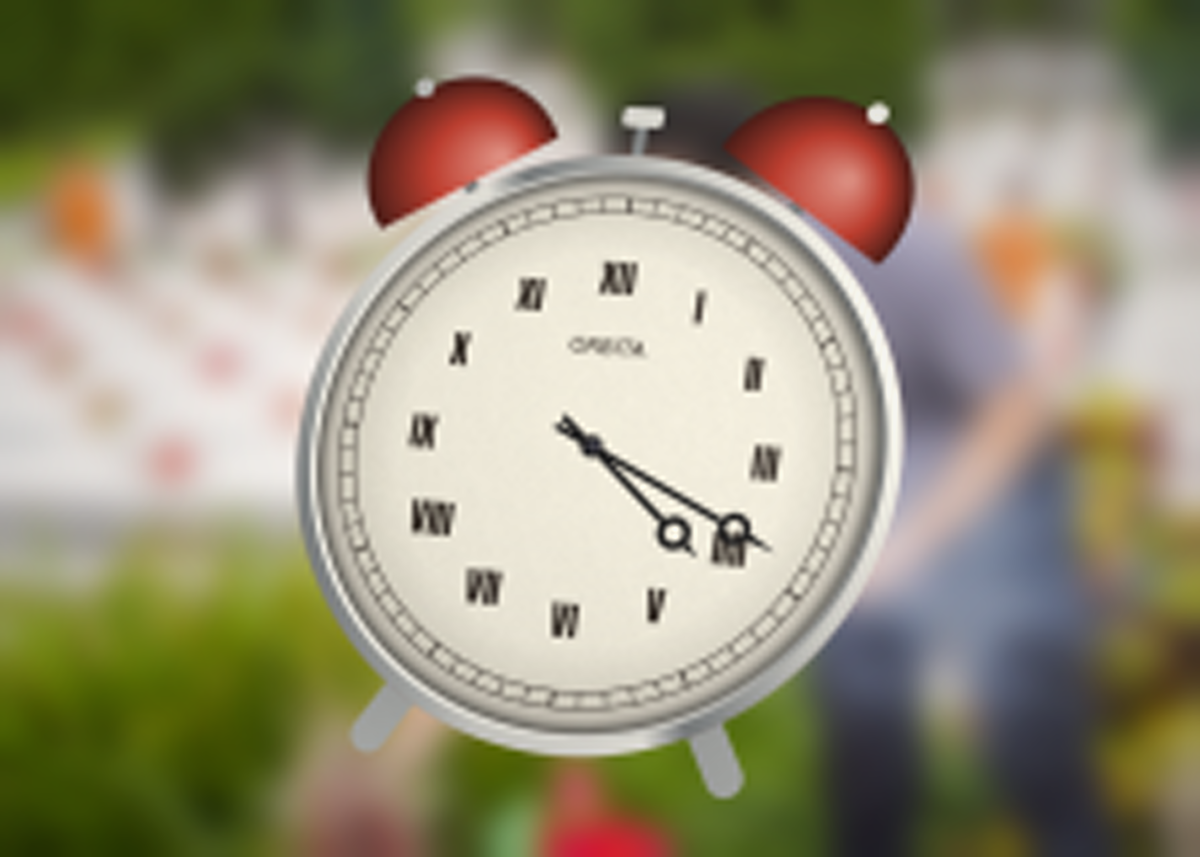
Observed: **4:19**
